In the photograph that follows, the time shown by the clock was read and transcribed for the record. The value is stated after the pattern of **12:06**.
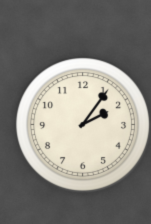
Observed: **2:06**
